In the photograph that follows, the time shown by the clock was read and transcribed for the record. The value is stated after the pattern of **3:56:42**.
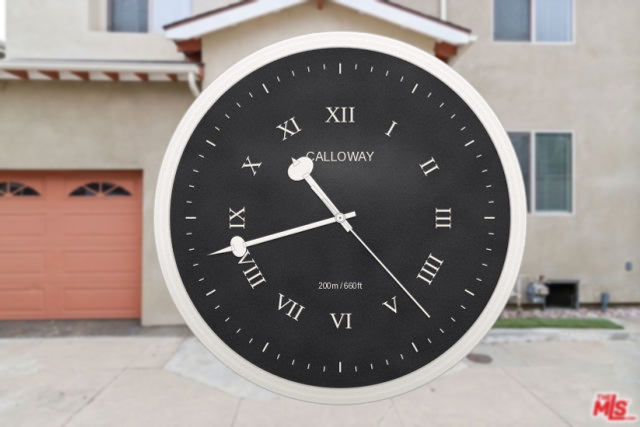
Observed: **10:42:23**
